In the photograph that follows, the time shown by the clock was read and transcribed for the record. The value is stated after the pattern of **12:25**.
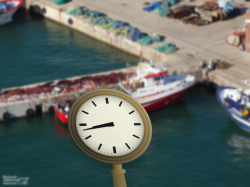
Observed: **8:43**
